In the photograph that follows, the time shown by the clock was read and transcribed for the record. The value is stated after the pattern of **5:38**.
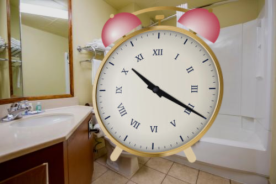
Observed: **10:20**
